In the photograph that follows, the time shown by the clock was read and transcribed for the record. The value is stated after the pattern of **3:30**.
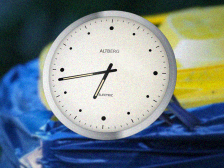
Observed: **6:43**
